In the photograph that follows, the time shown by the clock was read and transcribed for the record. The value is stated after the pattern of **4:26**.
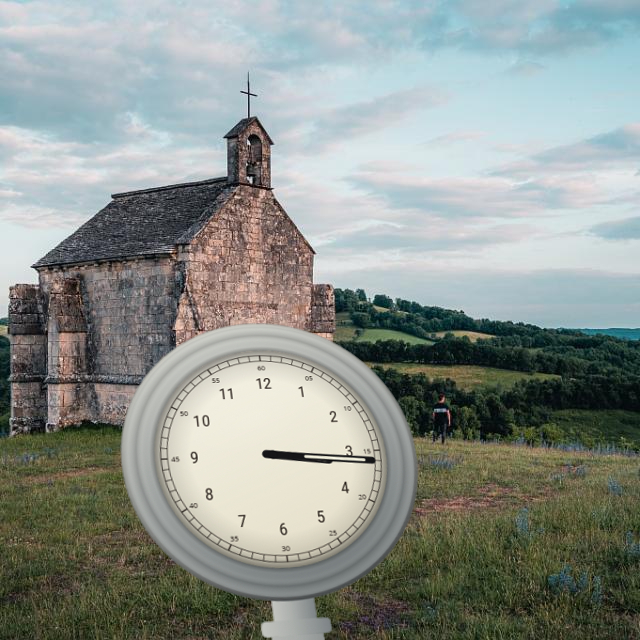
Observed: **3:16**
